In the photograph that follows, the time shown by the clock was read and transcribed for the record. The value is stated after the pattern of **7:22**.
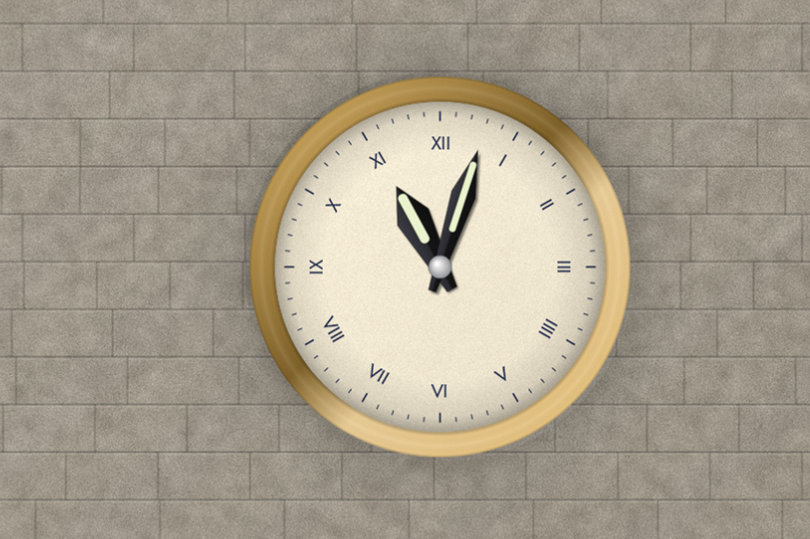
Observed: **11:03**
